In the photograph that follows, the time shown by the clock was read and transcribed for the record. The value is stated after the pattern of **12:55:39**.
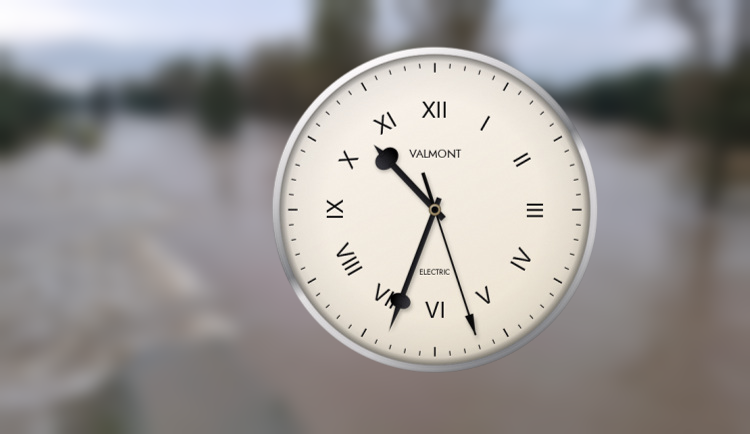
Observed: **10:33:27**
